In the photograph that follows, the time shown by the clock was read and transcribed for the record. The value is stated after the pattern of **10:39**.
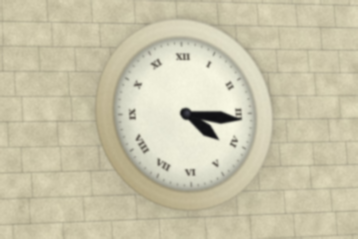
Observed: **4:16**
